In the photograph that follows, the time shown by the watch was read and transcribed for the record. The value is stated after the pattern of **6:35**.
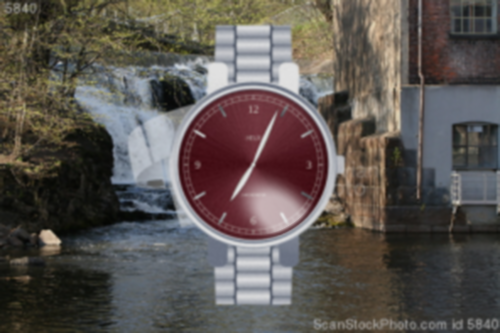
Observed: **7:04**
